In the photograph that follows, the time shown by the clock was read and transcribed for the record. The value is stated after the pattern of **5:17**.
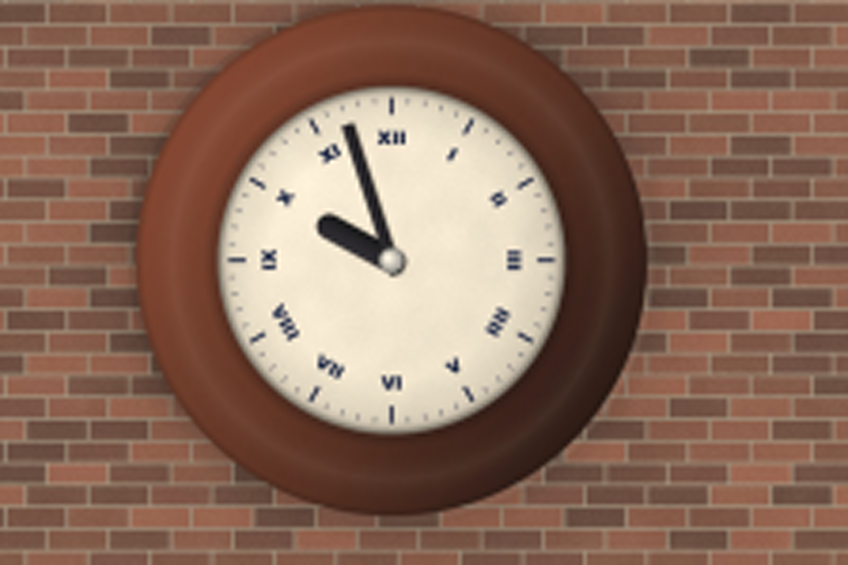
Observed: **9:57**
